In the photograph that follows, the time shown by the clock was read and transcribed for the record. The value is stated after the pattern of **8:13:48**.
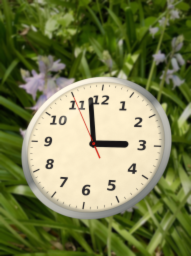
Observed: **2:57:55**
